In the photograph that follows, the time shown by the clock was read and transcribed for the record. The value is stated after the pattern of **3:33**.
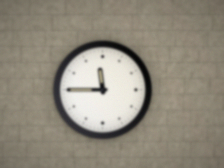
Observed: **11:45**
